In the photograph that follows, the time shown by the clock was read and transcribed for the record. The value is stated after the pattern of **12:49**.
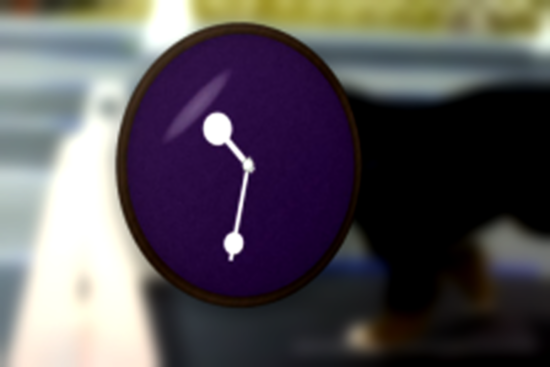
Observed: **10:32**
